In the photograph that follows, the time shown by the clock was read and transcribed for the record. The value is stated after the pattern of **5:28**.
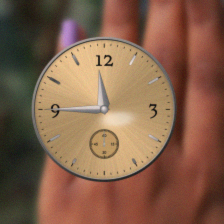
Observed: **11:45**
